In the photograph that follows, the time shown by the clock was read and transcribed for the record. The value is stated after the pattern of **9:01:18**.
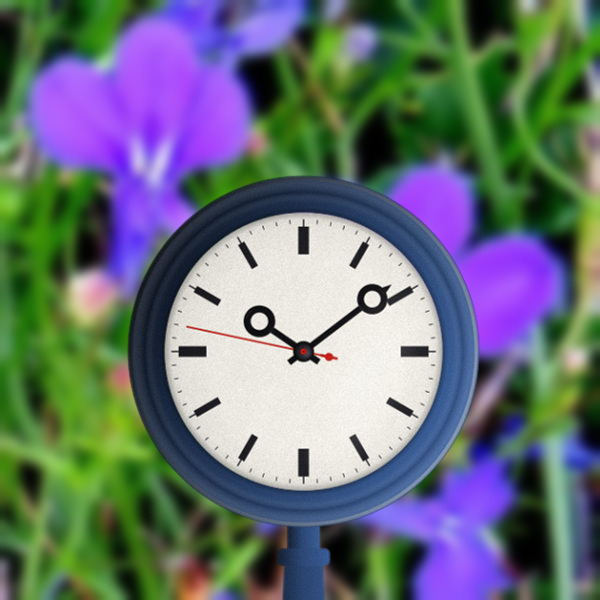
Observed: **10:08:47**
